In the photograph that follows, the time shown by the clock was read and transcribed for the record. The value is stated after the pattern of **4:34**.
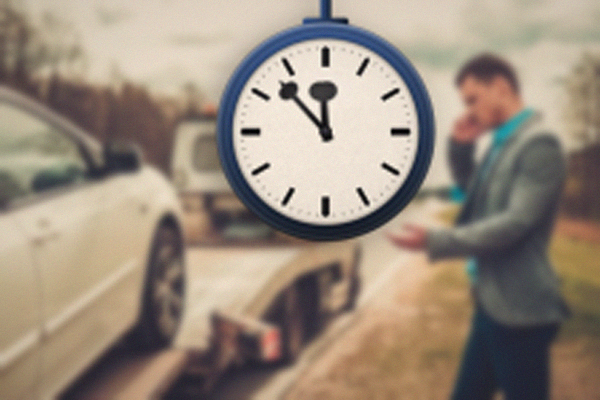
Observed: **11:53**
